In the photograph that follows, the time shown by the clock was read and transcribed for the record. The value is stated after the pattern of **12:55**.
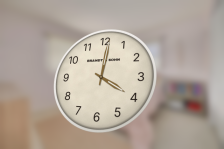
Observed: **4:01**
